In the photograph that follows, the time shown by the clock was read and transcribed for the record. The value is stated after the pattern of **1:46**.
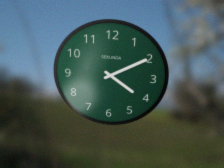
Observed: **4:10**
